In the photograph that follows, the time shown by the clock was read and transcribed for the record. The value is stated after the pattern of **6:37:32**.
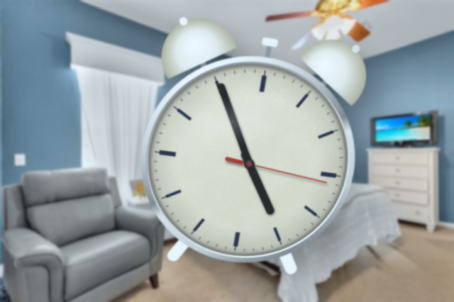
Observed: **4:55:16**
